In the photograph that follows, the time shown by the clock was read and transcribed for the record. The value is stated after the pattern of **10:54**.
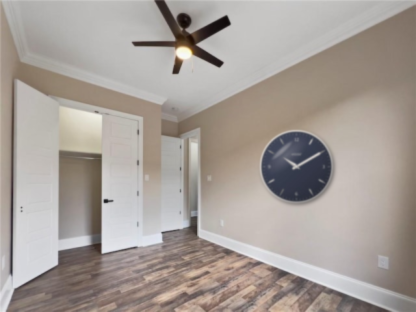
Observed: **10:10**
